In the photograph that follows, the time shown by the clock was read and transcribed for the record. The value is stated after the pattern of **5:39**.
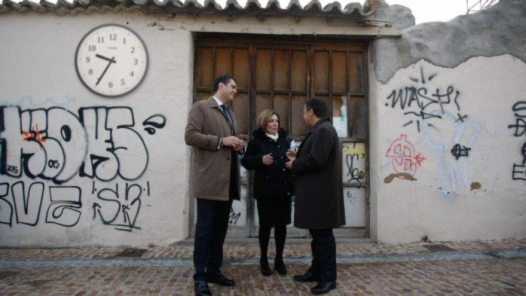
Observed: **9:35**
